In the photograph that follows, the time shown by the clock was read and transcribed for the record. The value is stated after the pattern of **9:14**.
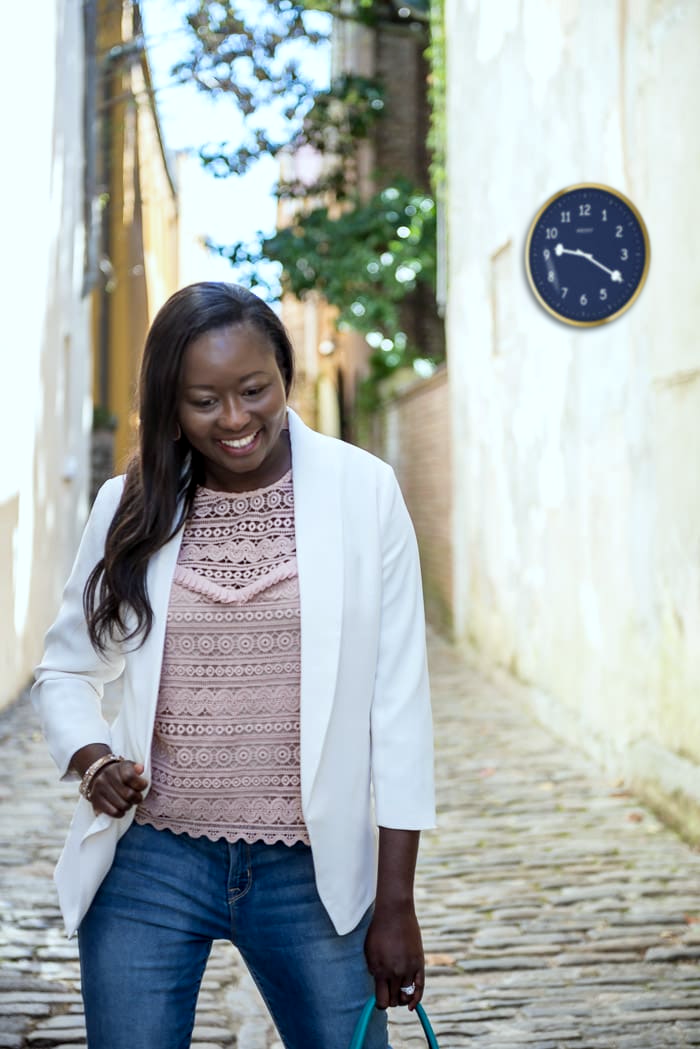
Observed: **9:20**
